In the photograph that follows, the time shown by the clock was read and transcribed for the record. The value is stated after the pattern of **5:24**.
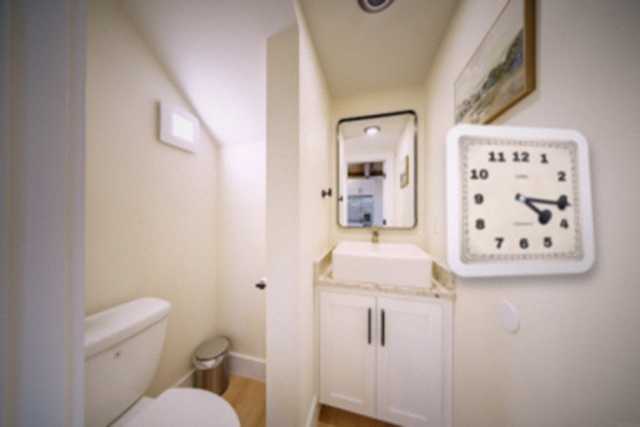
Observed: **4:16**
